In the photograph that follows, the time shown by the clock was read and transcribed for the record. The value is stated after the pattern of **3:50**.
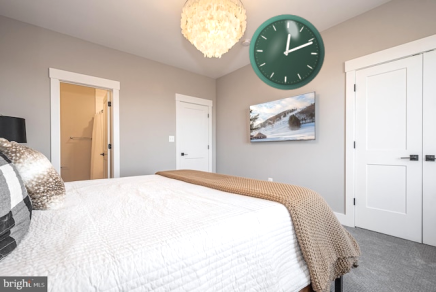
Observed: **12:11**
